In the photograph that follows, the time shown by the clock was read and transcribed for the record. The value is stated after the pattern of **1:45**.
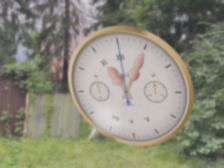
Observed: **11:05**
